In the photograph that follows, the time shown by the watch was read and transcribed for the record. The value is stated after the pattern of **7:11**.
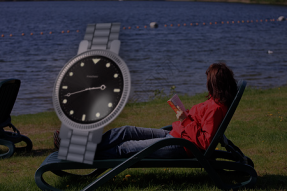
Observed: **2:42**
